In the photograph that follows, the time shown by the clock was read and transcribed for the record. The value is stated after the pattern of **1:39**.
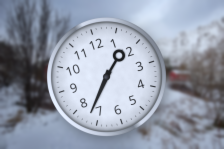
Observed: **1:37**
